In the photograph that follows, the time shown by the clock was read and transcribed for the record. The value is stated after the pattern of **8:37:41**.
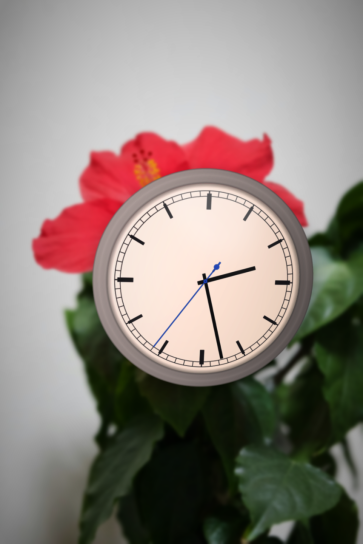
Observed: **2:27:36**
